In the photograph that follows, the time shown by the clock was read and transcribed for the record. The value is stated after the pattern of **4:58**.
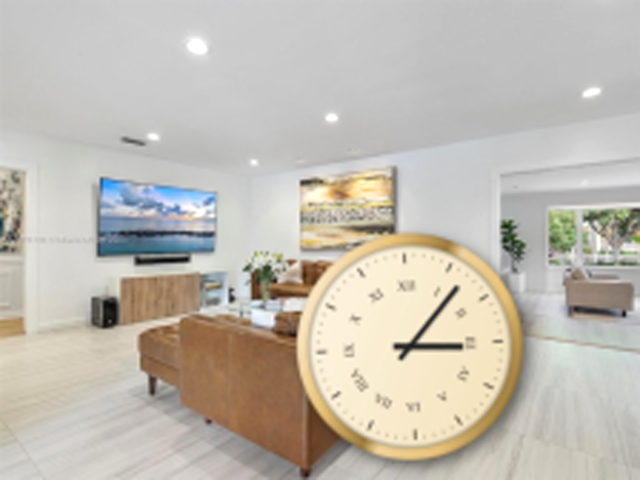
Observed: **3:07**
